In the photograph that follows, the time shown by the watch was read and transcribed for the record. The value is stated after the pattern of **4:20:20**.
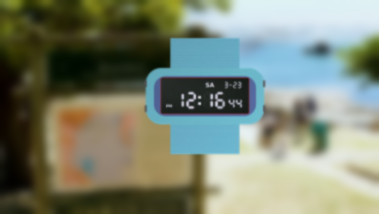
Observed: **12:16:44**
